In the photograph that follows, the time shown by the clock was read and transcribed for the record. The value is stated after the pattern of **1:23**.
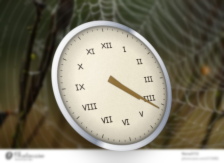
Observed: **4:21**
